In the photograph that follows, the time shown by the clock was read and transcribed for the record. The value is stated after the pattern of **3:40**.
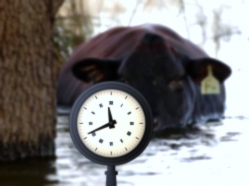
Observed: **11:41**
